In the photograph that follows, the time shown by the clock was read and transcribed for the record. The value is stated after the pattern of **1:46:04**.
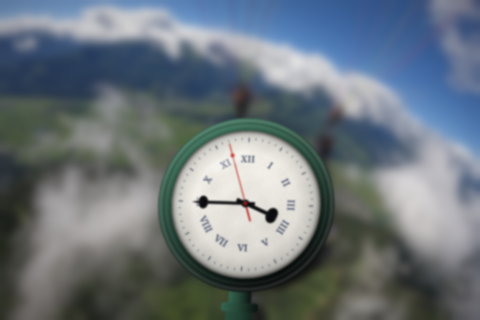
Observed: **3:44:57**
